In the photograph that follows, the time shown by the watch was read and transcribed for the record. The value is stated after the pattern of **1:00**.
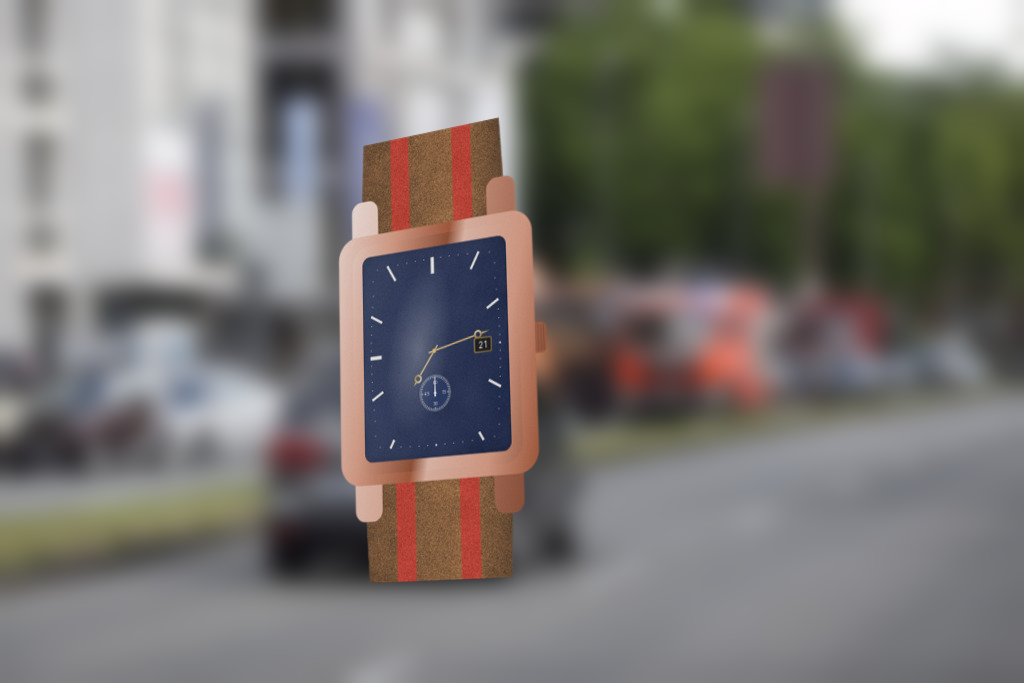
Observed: **7:13**
